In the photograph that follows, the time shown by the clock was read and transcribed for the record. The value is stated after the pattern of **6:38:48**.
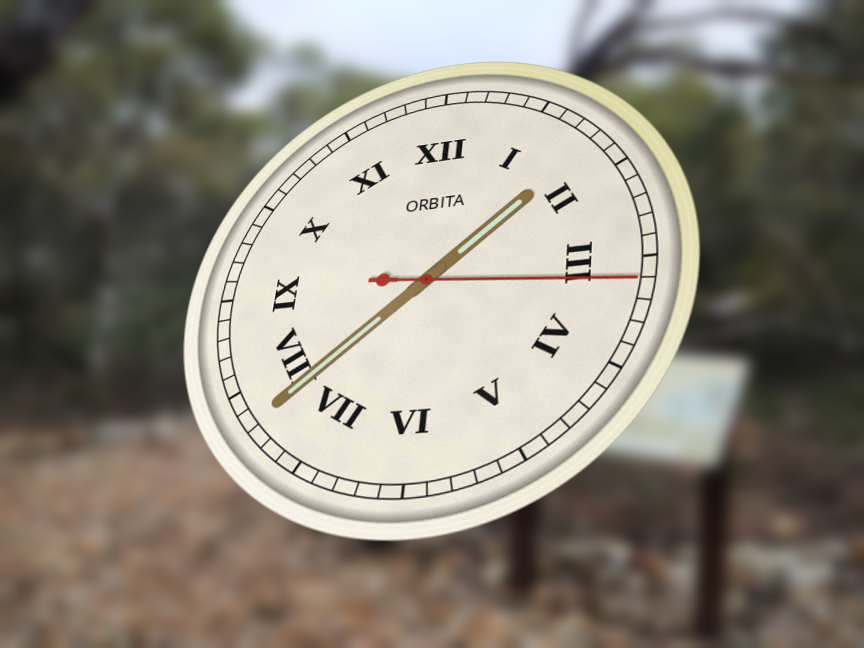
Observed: **1:38:16**
